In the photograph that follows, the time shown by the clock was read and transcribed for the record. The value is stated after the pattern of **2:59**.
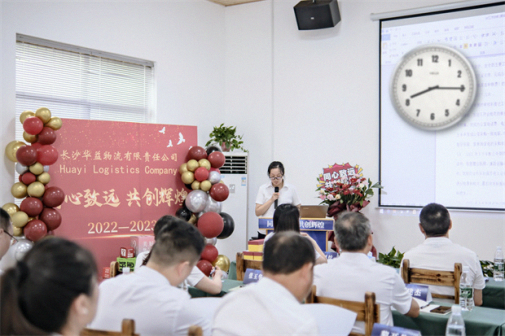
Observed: **8:15**
